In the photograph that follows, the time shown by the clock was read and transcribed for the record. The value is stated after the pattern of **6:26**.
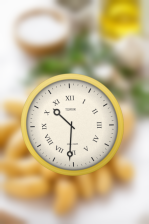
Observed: **10:31**
